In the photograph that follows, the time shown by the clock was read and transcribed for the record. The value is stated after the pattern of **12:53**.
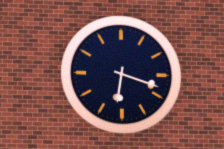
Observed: **6:18**
